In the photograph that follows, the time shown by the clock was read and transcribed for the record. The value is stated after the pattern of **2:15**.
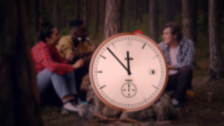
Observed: **11:53**
